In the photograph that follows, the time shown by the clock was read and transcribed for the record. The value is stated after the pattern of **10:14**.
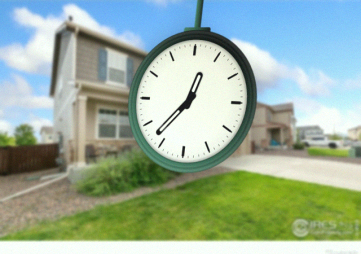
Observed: **12:37**
